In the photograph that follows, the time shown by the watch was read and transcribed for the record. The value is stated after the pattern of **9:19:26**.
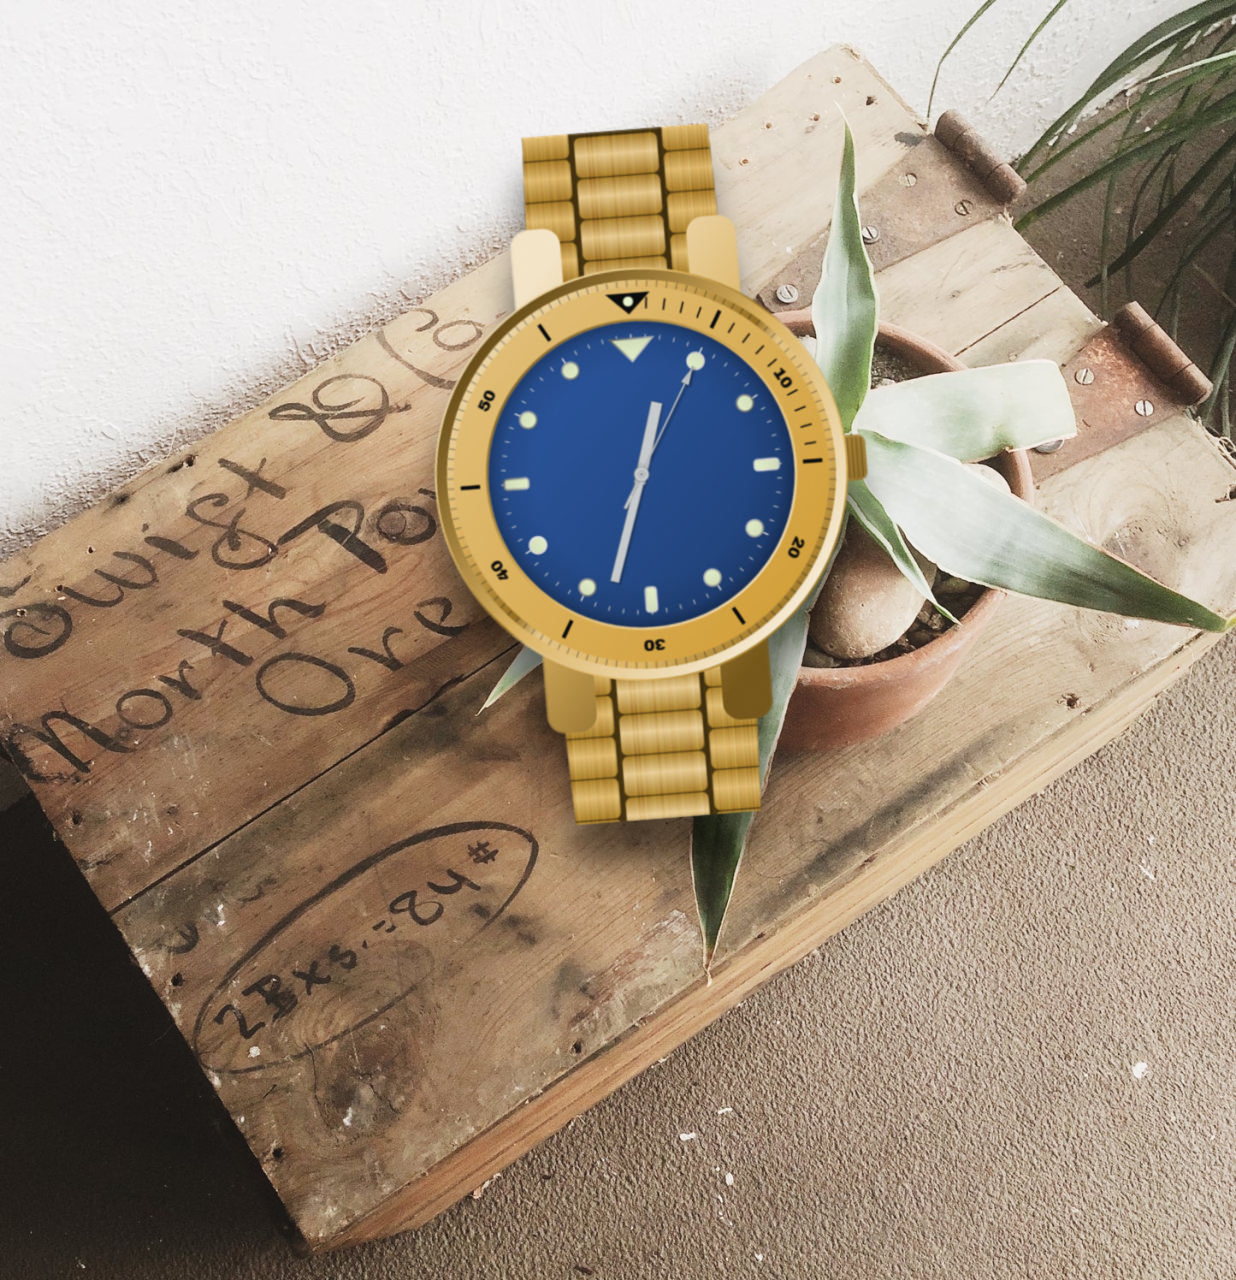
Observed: **12:33:05**
